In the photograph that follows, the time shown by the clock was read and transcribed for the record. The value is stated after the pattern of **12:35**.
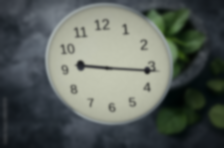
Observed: **9:16**
